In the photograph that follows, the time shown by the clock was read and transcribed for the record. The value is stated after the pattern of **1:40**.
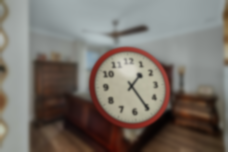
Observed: **1:25**
